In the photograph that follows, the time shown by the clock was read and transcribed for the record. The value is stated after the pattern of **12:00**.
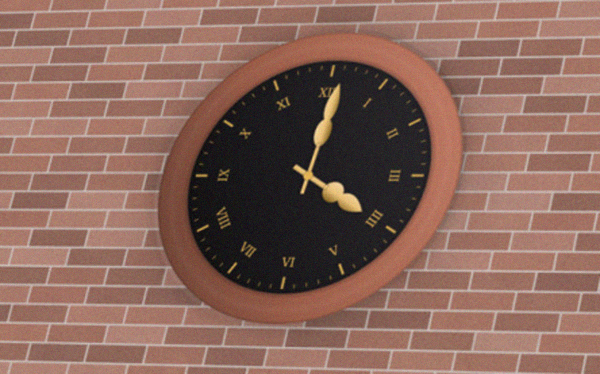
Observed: **4:01**
